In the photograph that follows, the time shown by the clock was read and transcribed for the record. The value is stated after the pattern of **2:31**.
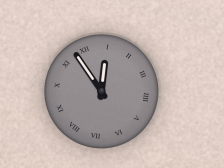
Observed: **12:58**
